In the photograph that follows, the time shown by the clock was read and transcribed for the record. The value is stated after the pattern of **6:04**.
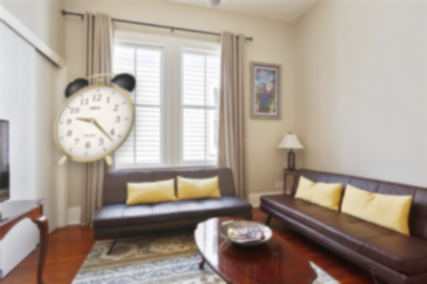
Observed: **9:22**
